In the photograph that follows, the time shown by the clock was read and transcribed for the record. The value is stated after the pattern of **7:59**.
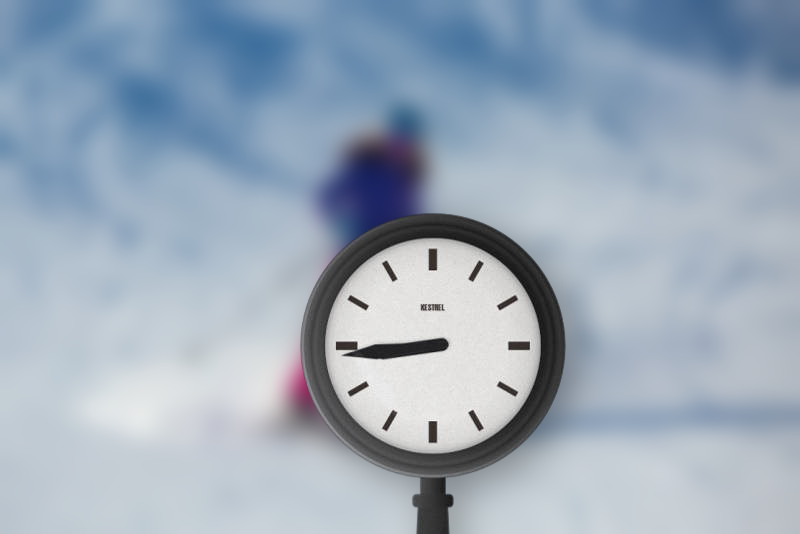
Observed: **8:44**
